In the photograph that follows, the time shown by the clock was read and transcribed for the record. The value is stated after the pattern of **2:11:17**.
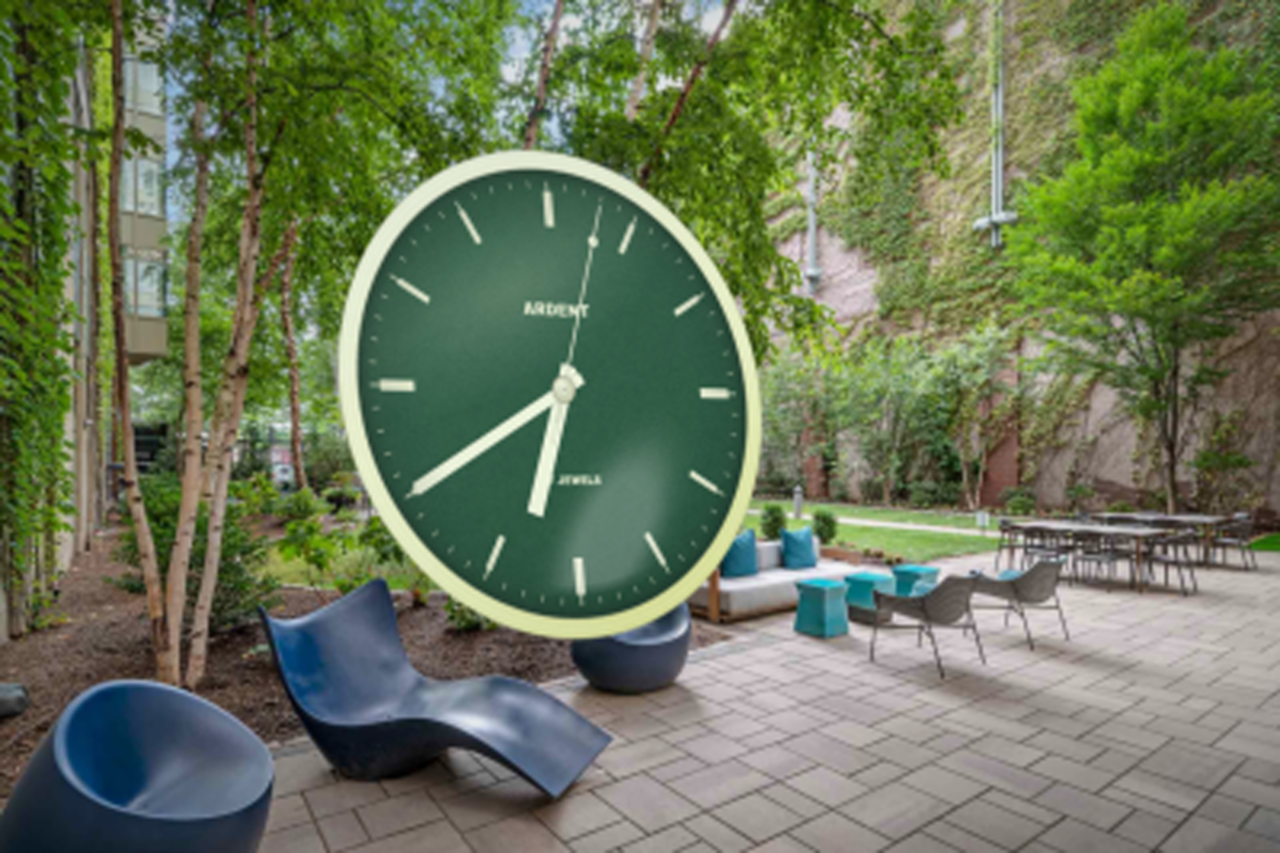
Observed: **6:40:03**
